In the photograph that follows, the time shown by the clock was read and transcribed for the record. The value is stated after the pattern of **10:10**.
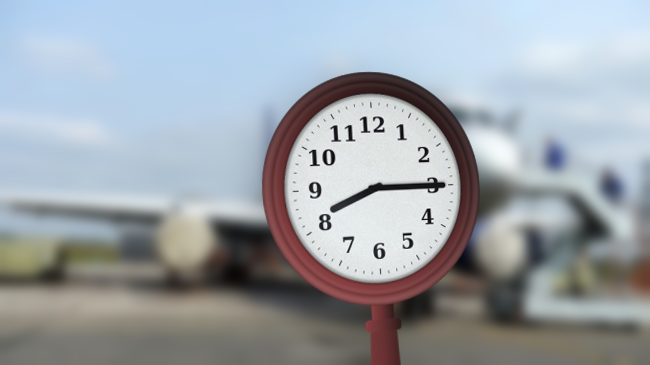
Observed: **8:15**
